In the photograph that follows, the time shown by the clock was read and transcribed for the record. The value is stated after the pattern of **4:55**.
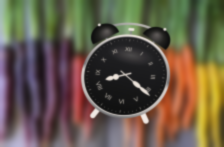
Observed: **8:21**
